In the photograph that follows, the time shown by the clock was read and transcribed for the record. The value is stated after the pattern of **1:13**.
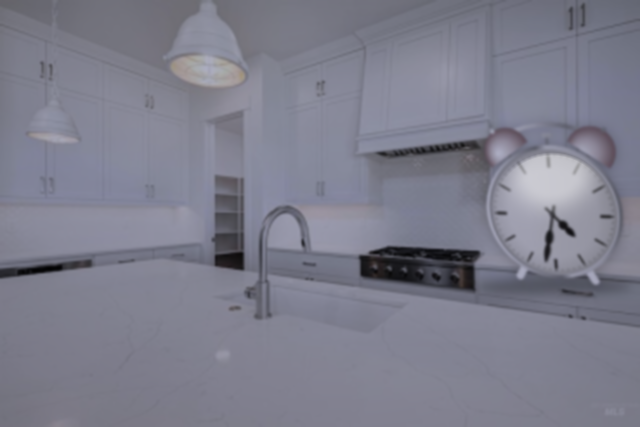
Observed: **4:32**
